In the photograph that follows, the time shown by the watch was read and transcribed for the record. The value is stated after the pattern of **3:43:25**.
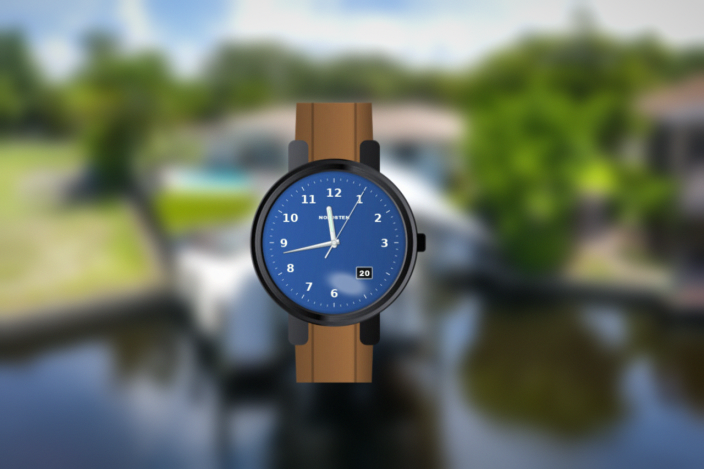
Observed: **11:43:05**
